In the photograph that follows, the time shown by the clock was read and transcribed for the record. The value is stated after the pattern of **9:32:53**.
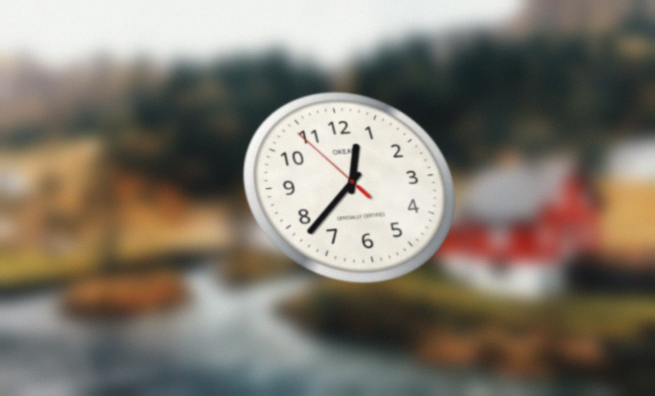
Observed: **12:37:54**
